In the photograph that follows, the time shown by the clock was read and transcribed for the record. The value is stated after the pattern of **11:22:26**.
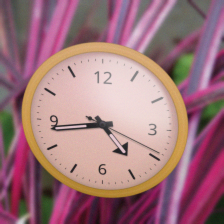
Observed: **4:43:19**
